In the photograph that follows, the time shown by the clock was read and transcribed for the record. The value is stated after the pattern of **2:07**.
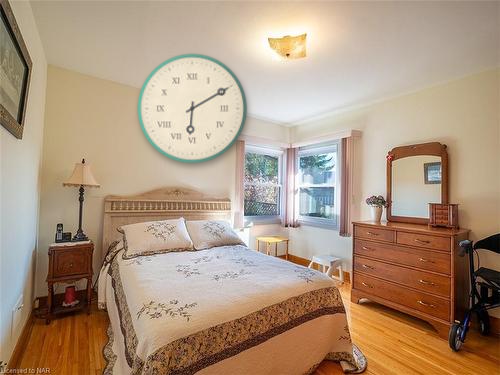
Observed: **6:10**
